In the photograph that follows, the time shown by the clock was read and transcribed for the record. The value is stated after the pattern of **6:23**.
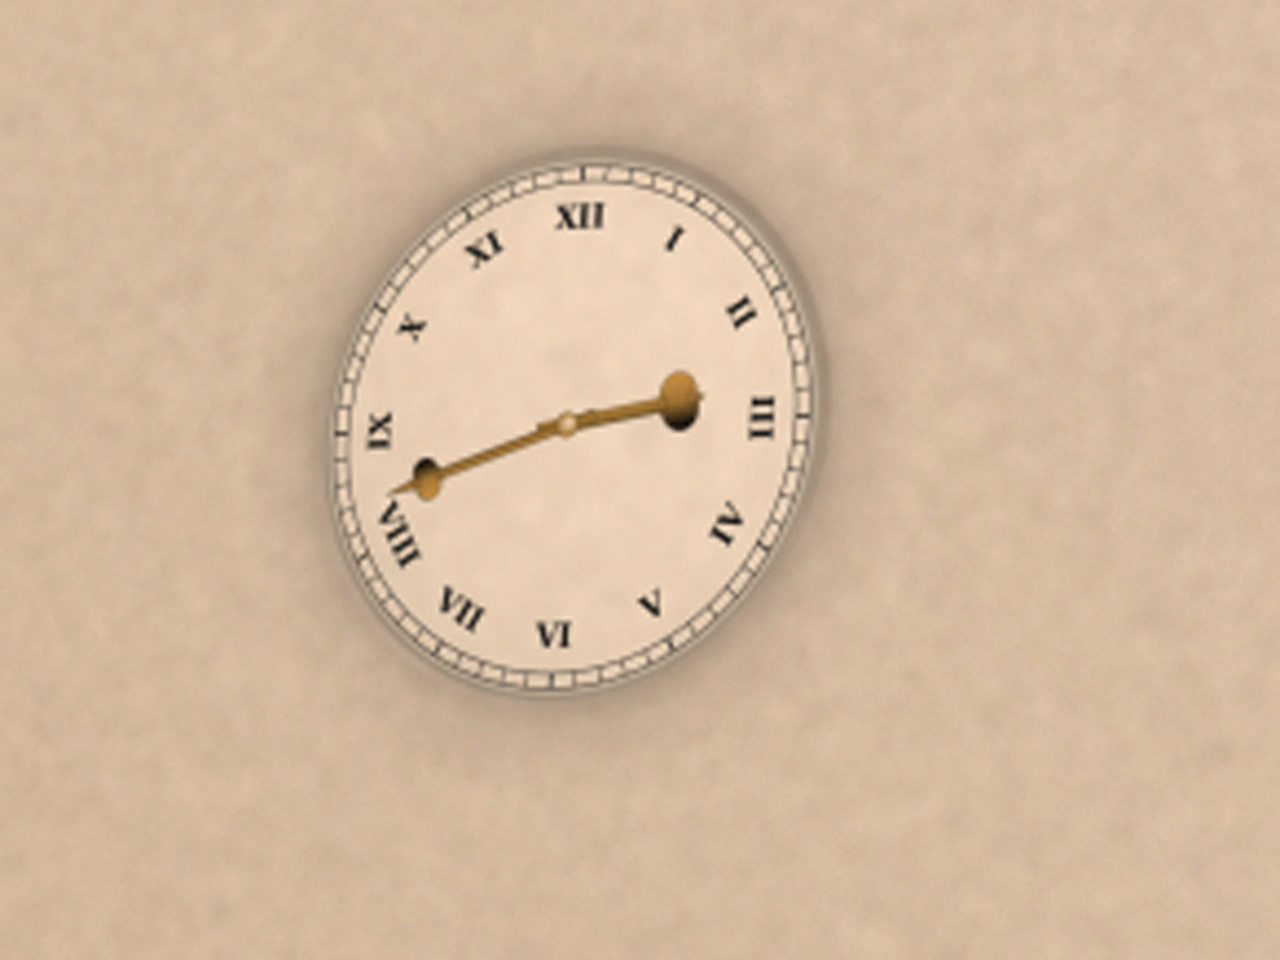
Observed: **2:42**
